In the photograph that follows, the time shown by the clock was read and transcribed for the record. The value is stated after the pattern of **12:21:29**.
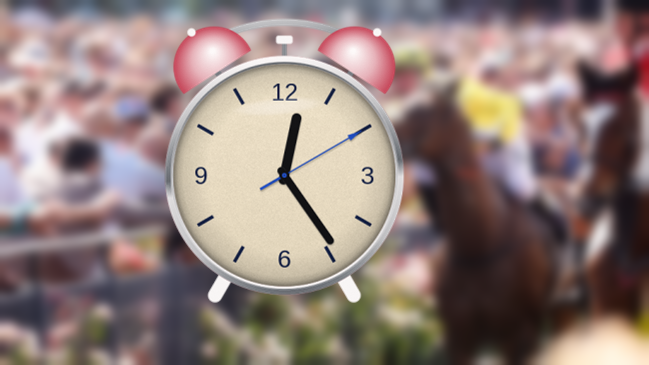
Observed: **12:24:10**
